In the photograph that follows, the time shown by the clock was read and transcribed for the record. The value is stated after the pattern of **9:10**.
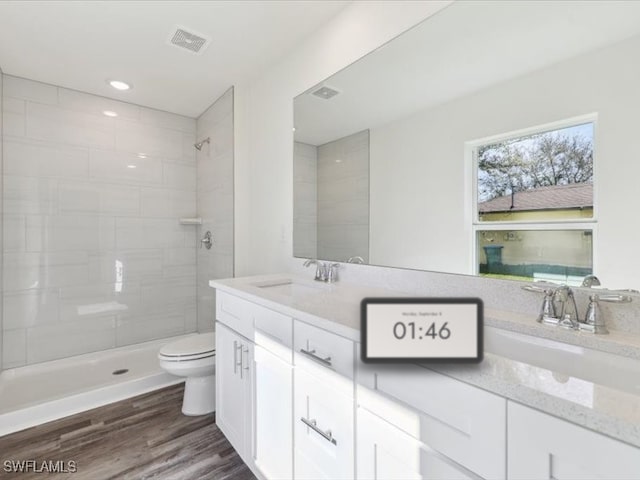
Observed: **1:46**
